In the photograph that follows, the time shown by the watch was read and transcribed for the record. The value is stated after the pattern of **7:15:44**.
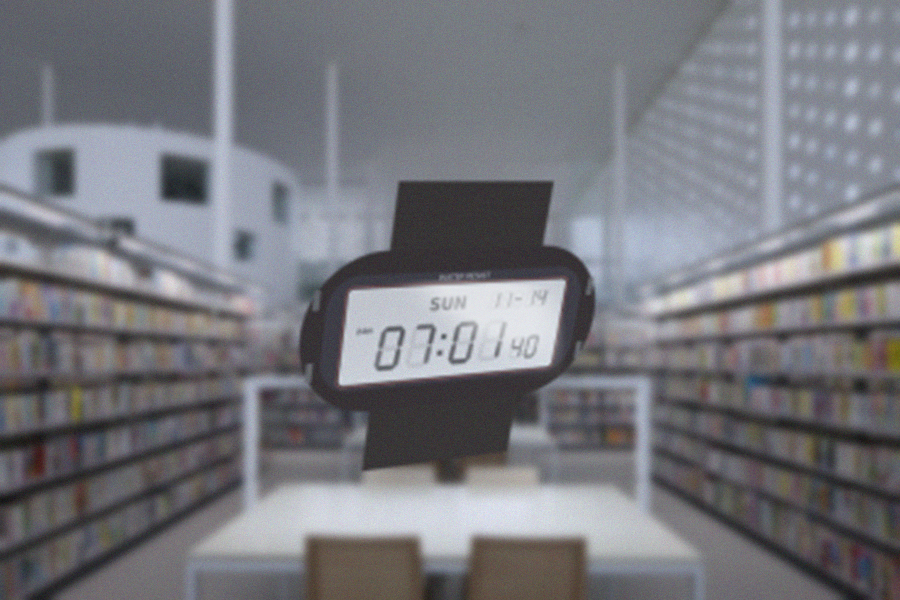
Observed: **7:01:40**
